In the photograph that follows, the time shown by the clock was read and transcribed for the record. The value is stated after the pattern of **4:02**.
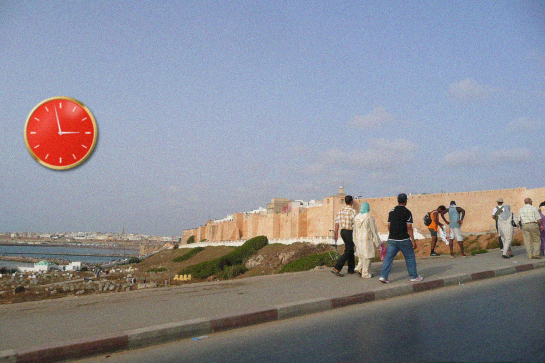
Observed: **2:58**
